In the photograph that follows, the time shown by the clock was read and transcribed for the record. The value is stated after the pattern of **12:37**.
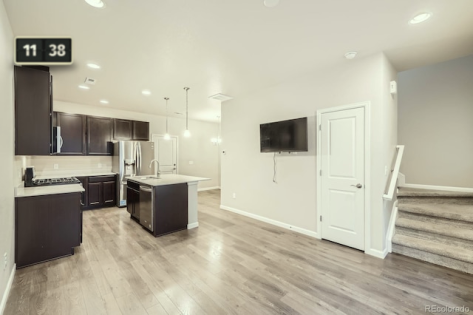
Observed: **11:38**
